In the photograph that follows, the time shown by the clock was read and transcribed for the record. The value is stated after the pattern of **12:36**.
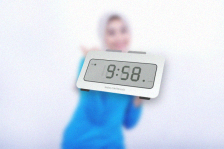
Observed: **9:58**
